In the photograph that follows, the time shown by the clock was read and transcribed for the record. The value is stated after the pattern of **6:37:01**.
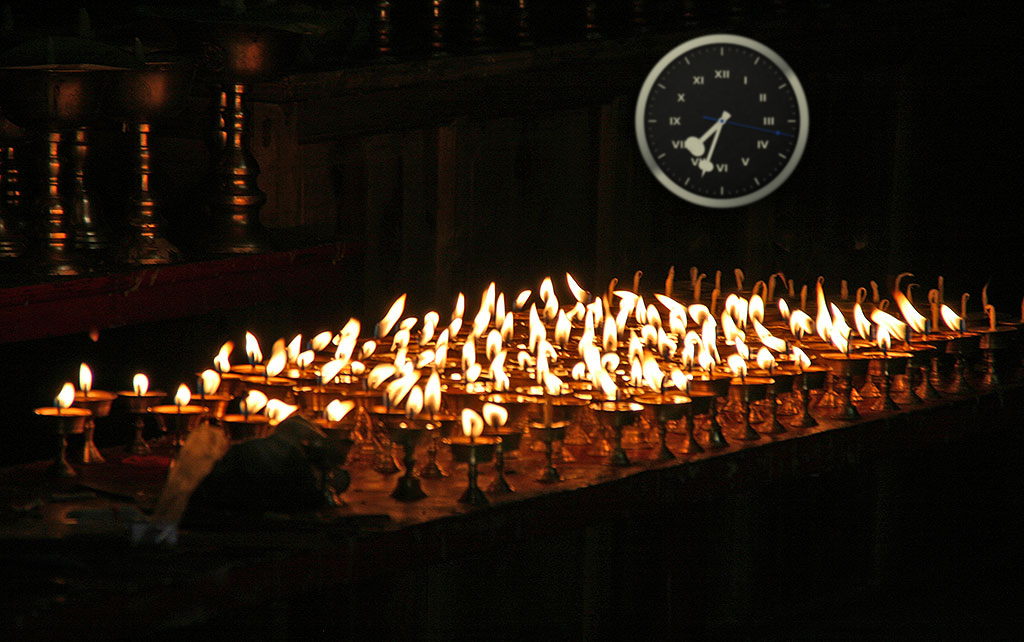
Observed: **7:33:17**
